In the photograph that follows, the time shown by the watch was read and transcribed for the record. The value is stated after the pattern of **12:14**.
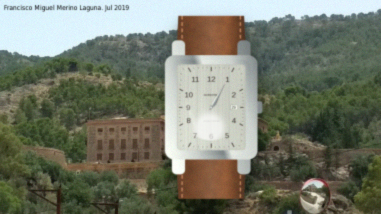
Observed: **1:05**
